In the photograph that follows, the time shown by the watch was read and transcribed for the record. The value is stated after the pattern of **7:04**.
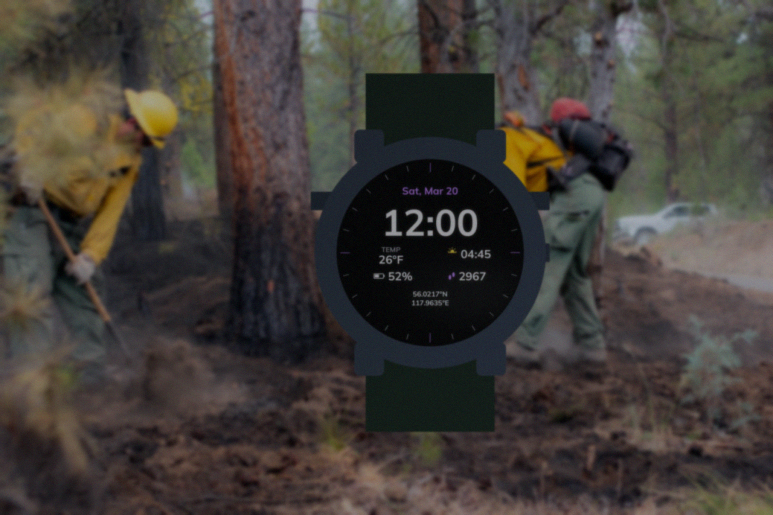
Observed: **12:00**
